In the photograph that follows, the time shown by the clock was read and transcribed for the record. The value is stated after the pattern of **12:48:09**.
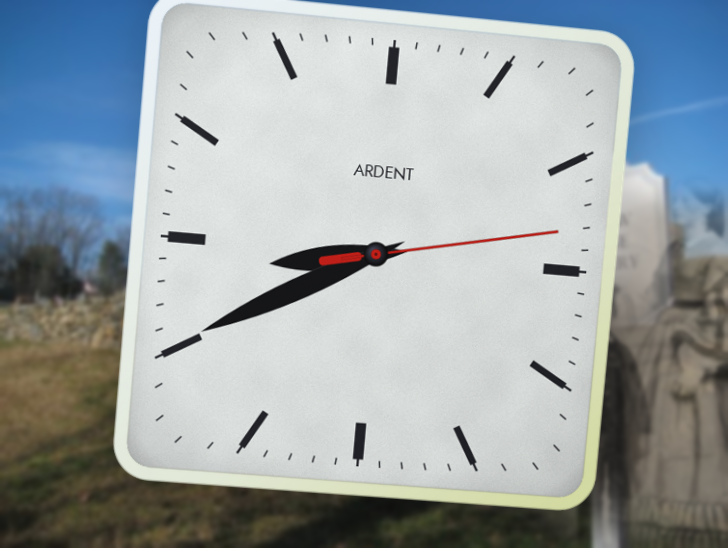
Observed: **8:40:13**
